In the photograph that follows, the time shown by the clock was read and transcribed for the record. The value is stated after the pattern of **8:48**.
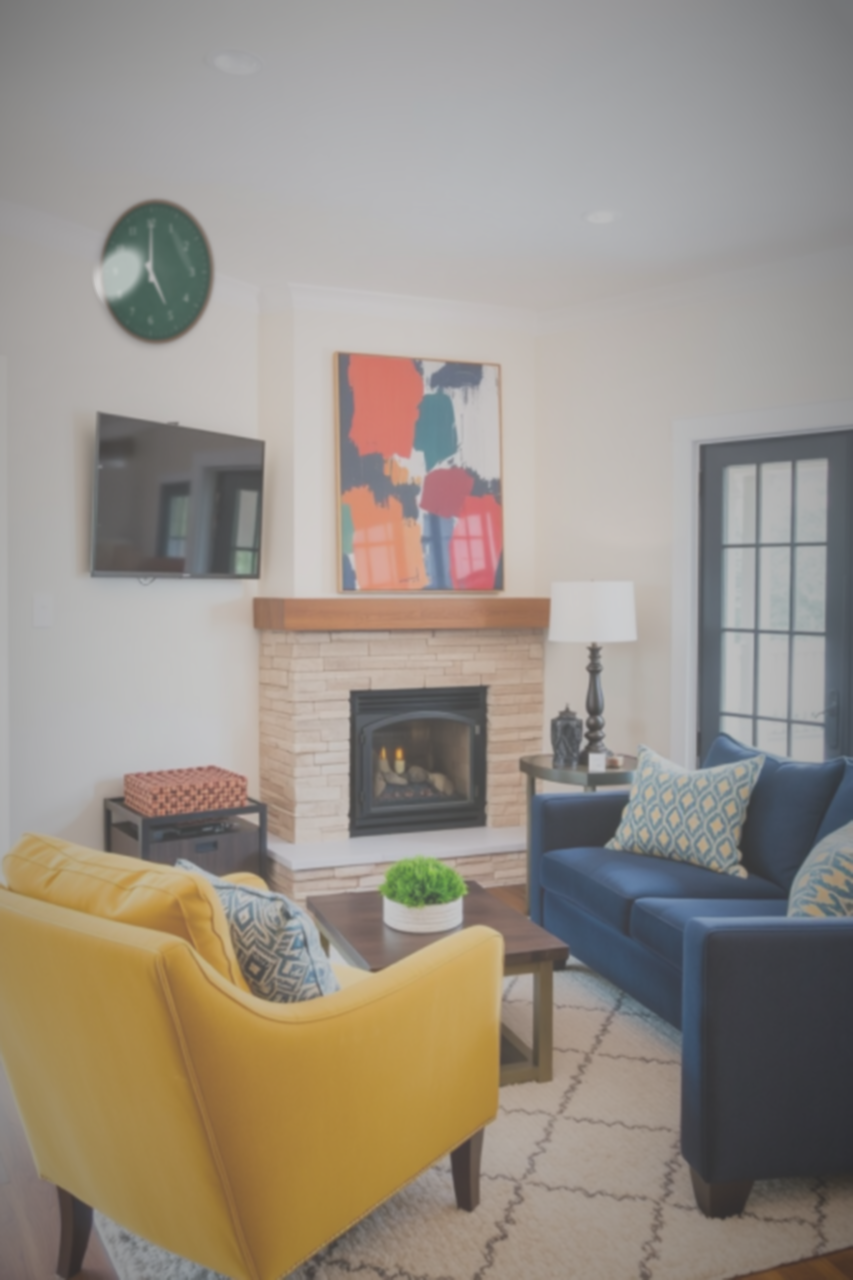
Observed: **5:00**
